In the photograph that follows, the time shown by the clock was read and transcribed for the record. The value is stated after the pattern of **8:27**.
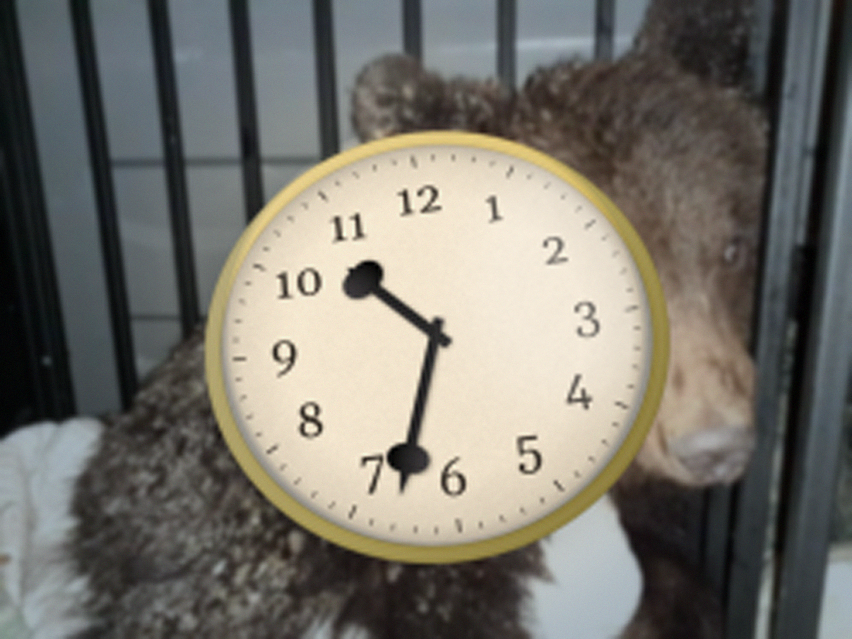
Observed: **10:33**
